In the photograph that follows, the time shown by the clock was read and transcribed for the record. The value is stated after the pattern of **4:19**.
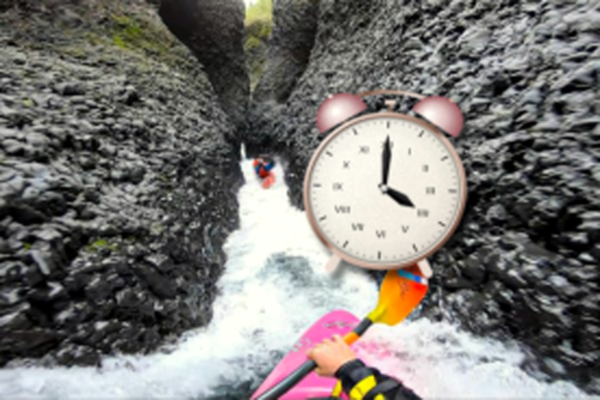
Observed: **4:00**
